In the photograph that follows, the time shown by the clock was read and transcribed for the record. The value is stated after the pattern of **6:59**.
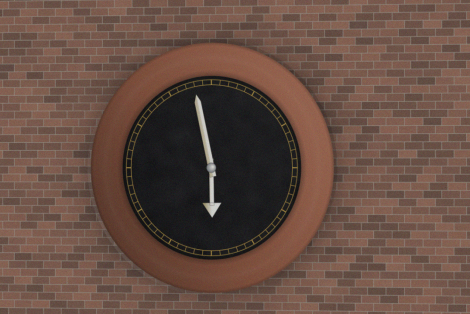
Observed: **5:58**
